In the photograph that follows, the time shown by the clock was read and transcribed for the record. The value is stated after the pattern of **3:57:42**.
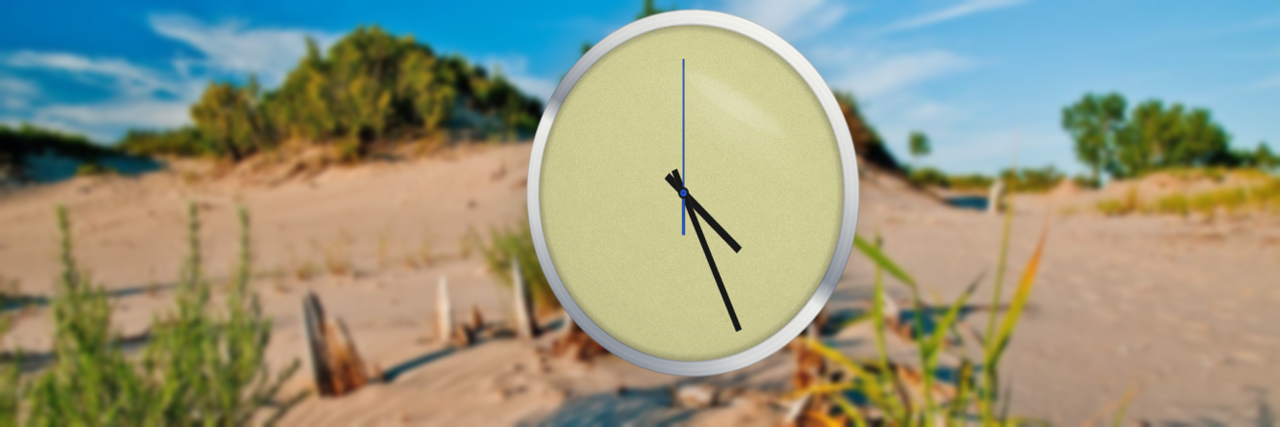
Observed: **4:26:00**
